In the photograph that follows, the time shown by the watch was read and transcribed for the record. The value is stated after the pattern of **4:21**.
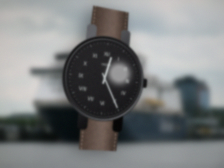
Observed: **12:25**
